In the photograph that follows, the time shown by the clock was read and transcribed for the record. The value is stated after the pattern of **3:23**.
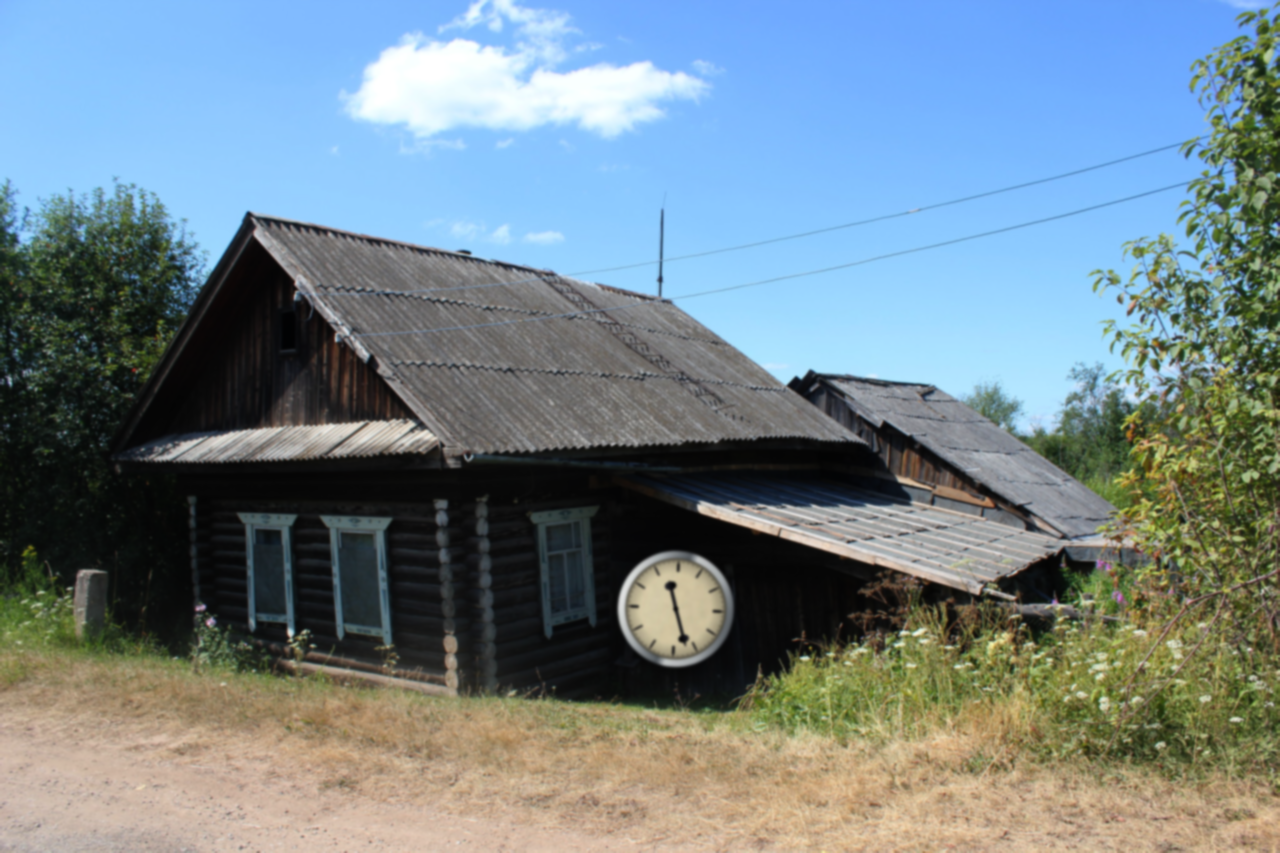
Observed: **11:27**
